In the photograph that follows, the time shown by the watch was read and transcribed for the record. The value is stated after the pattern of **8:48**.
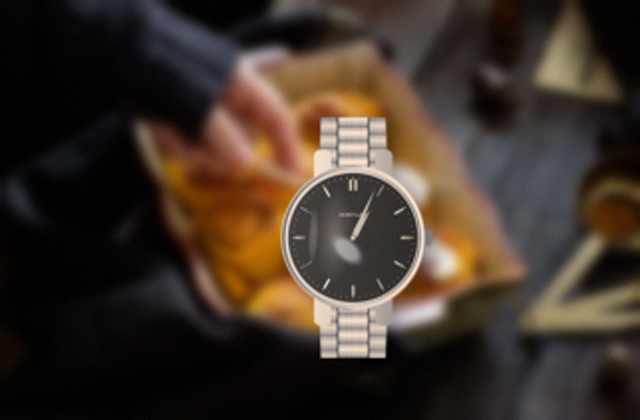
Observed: **1:04**
